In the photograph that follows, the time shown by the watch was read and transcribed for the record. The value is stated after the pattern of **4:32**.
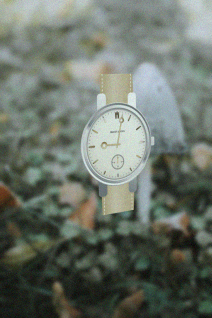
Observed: **9:02**
